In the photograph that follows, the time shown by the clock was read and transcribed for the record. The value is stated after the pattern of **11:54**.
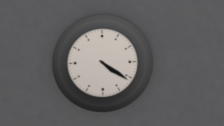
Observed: **4:21**
